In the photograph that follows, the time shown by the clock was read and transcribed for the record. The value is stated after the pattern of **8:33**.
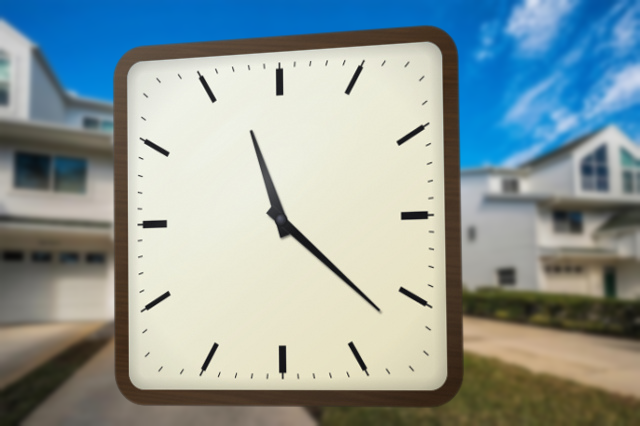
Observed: **11:22**
